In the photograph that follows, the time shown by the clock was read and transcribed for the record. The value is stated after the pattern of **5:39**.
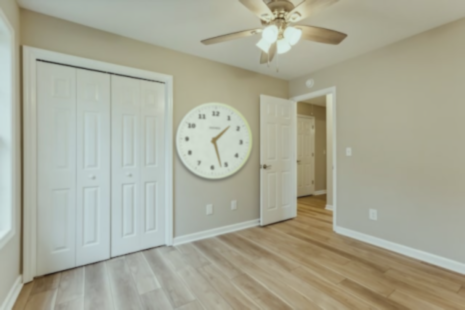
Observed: **1:27**
